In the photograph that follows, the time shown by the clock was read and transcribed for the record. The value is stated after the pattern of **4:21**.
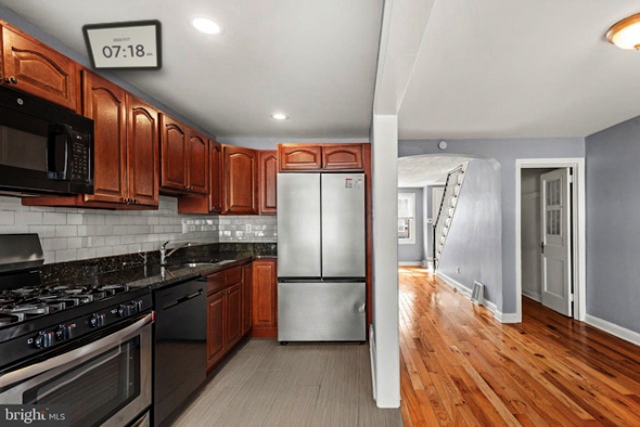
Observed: **7:18**
